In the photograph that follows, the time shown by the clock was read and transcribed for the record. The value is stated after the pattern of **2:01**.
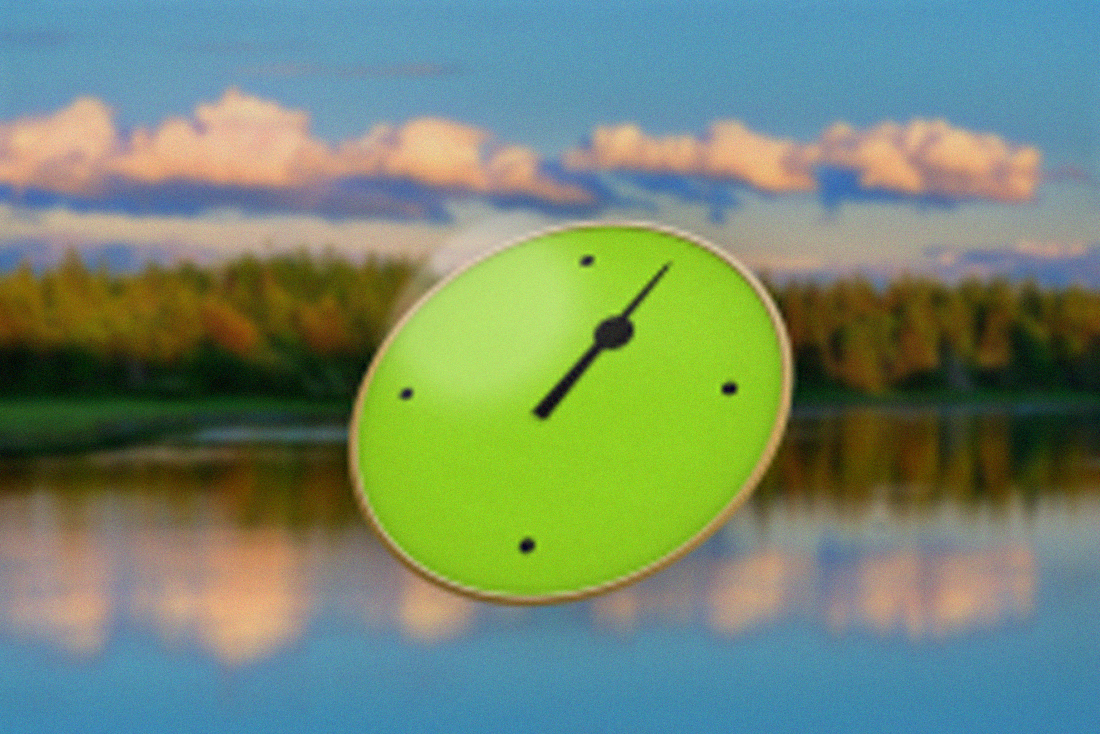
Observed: **1:05**
